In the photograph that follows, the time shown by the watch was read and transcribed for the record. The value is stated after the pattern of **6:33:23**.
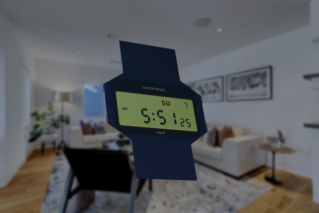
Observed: **5:51:25**
